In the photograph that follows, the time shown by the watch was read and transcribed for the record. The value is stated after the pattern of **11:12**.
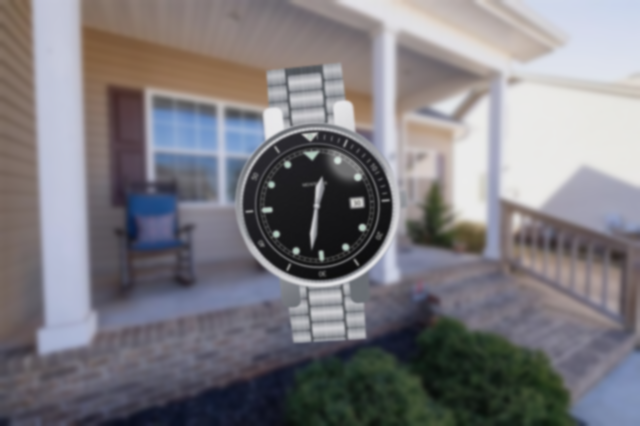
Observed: **12:32**
